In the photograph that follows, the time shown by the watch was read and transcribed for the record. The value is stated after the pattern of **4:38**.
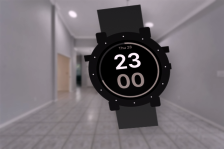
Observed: **23:00**
